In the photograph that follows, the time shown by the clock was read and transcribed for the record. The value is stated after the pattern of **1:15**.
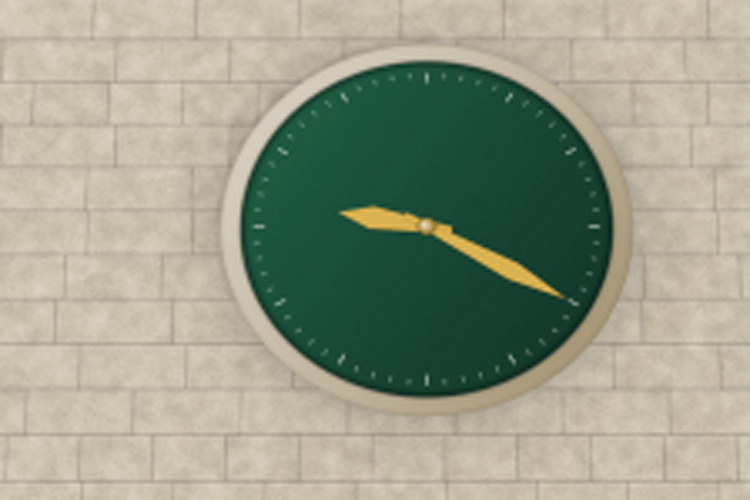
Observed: **9:20**
